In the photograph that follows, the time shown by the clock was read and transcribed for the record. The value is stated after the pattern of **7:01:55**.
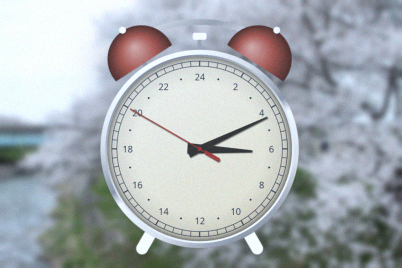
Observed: **6:10:50**
